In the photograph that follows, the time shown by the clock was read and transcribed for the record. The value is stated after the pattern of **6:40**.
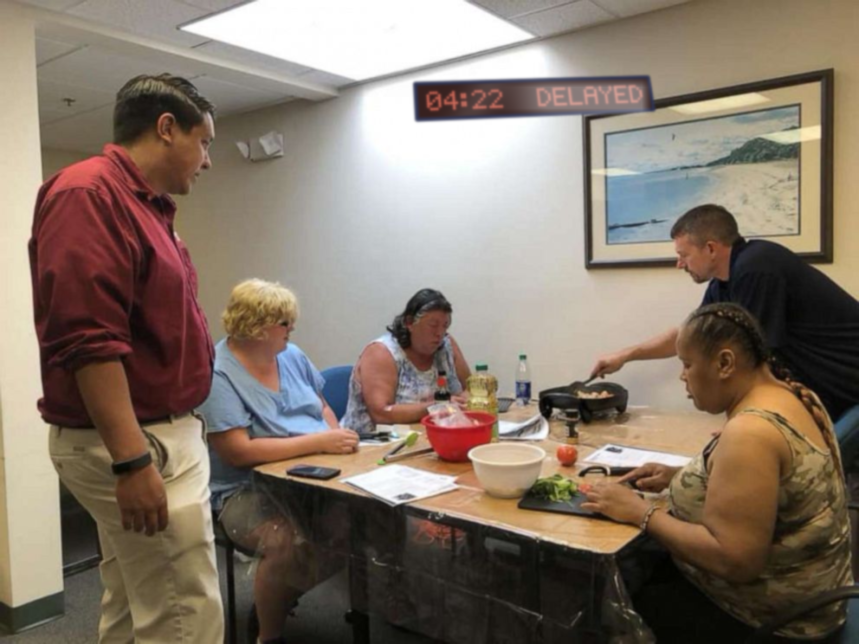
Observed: **4:22**
